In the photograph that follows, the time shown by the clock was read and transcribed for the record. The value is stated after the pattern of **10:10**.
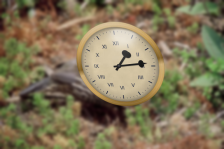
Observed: **1:14**
